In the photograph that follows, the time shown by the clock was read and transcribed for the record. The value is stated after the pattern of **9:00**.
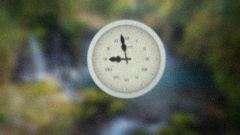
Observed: **8:58**
